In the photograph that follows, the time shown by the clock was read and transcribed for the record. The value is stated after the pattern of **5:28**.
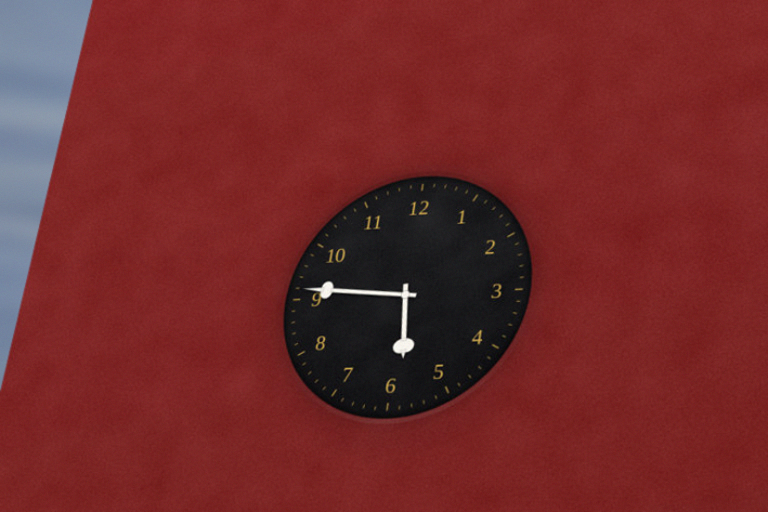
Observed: **5:46**
